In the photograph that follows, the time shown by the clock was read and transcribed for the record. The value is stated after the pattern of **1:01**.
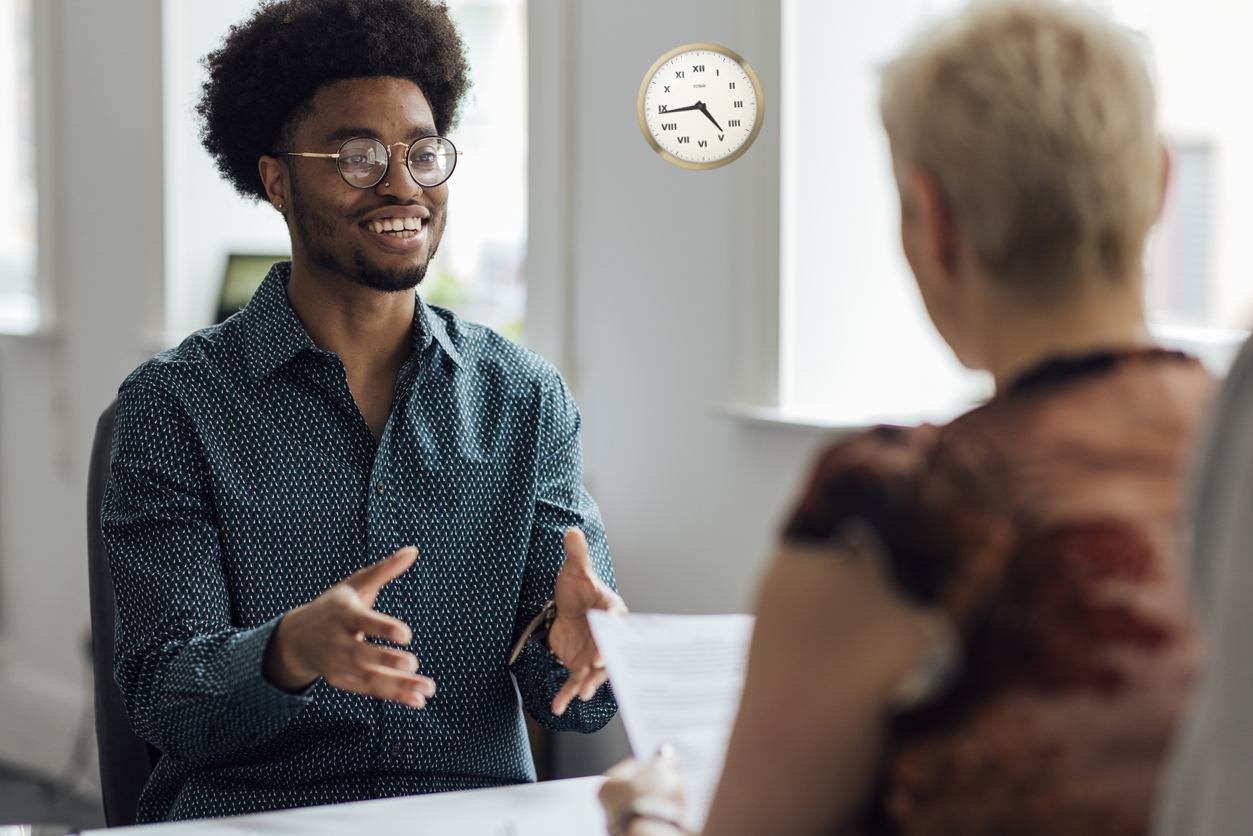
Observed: **4:44**
